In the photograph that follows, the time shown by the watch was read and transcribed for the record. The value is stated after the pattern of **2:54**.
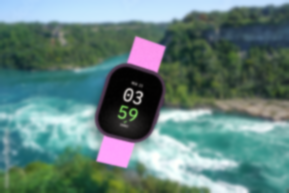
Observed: **3:59**
